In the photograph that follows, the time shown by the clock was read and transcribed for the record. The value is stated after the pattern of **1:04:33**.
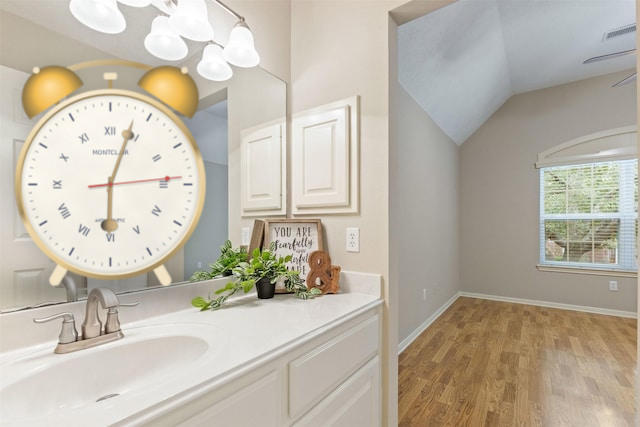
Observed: **6:03:14**
